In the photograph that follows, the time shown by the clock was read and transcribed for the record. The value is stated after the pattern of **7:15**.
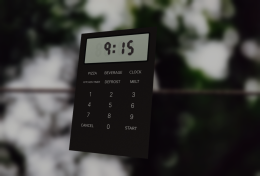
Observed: **9:15**
